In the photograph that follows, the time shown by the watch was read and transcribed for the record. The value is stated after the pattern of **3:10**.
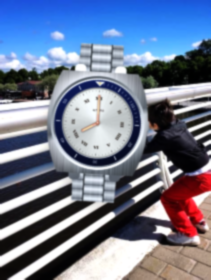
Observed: **8:00**
